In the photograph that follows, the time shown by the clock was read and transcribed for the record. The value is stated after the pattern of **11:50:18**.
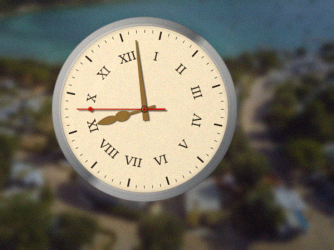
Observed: **9:01:48**
